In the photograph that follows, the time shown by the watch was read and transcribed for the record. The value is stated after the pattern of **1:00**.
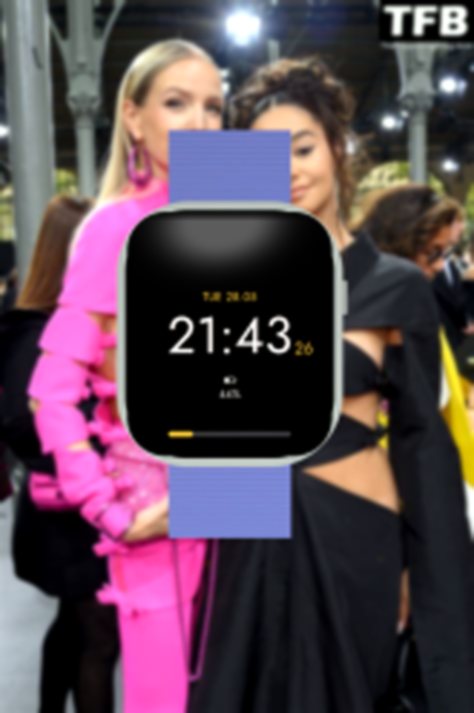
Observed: **21:43**
